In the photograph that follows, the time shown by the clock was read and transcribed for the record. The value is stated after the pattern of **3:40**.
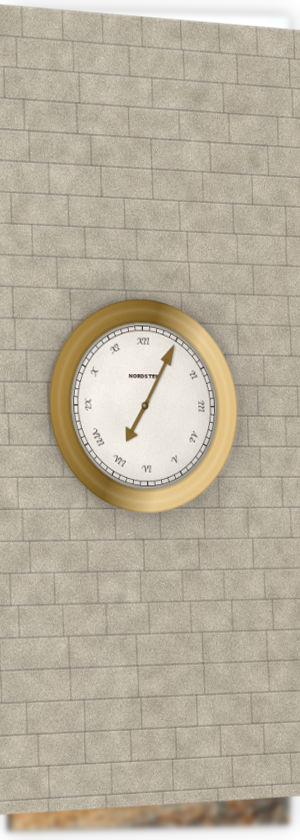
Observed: **7:05**
